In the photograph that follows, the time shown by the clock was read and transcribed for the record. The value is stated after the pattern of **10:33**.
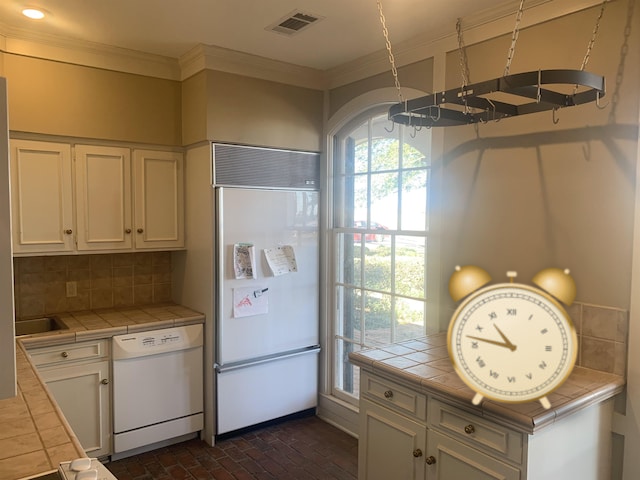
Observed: **10:47**
